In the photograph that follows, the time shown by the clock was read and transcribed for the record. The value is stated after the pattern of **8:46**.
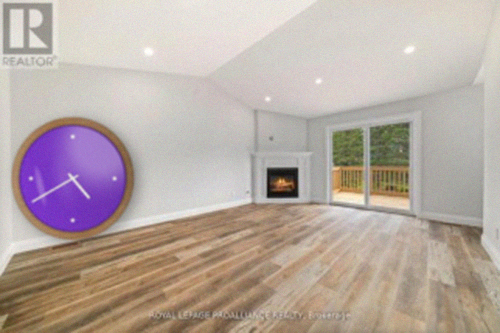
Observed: **4:40**
